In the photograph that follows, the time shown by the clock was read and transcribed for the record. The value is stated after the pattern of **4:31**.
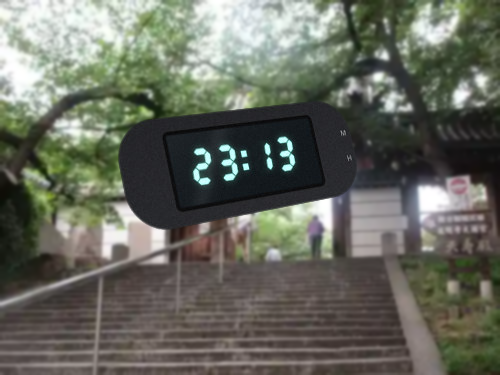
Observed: **23:13**
